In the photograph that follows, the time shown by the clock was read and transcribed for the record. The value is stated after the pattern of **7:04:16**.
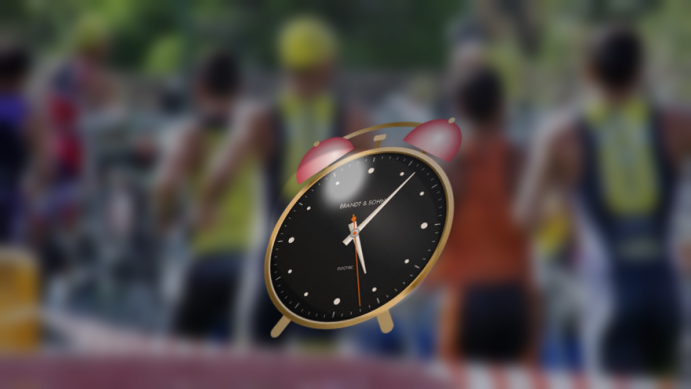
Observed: **5:06:27**
